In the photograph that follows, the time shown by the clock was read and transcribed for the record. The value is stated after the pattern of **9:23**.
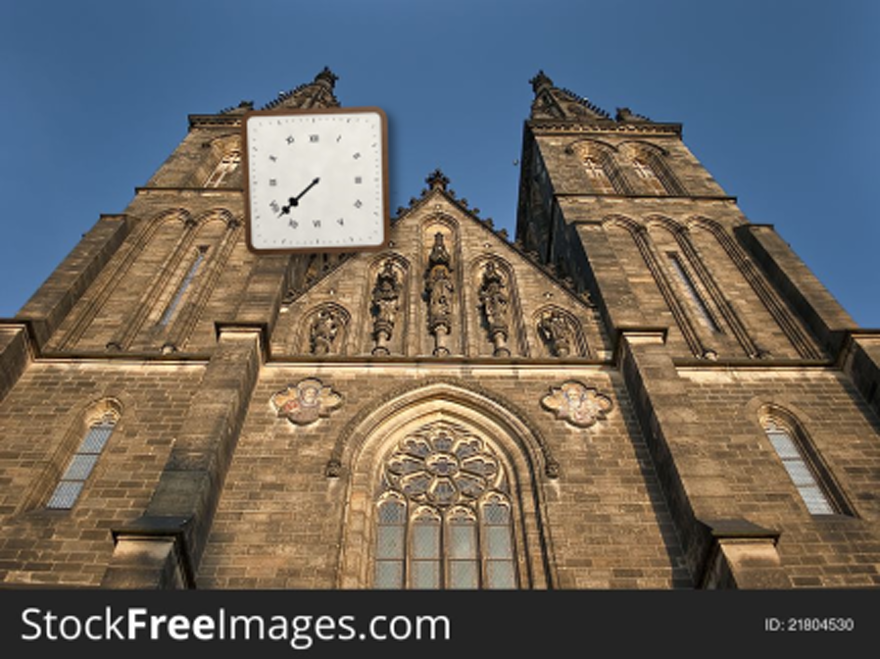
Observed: **7:38**
